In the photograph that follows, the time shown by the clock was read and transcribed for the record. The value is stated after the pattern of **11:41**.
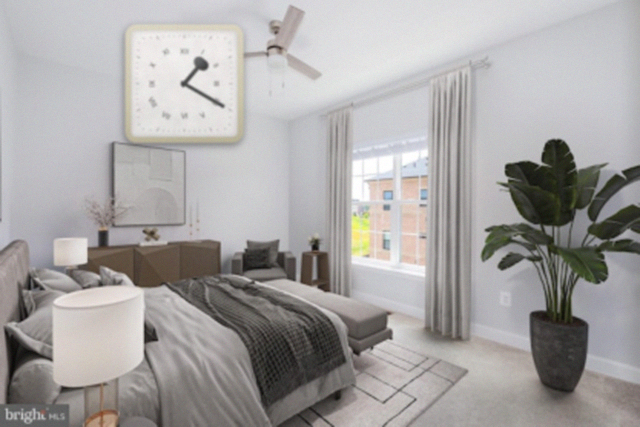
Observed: **1:20**
